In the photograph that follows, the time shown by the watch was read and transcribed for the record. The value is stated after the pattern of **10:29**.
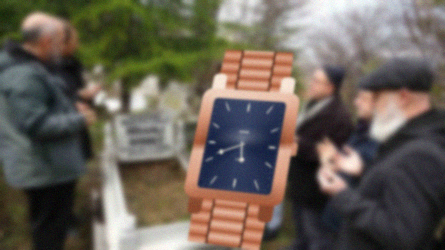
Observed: **5:41**
